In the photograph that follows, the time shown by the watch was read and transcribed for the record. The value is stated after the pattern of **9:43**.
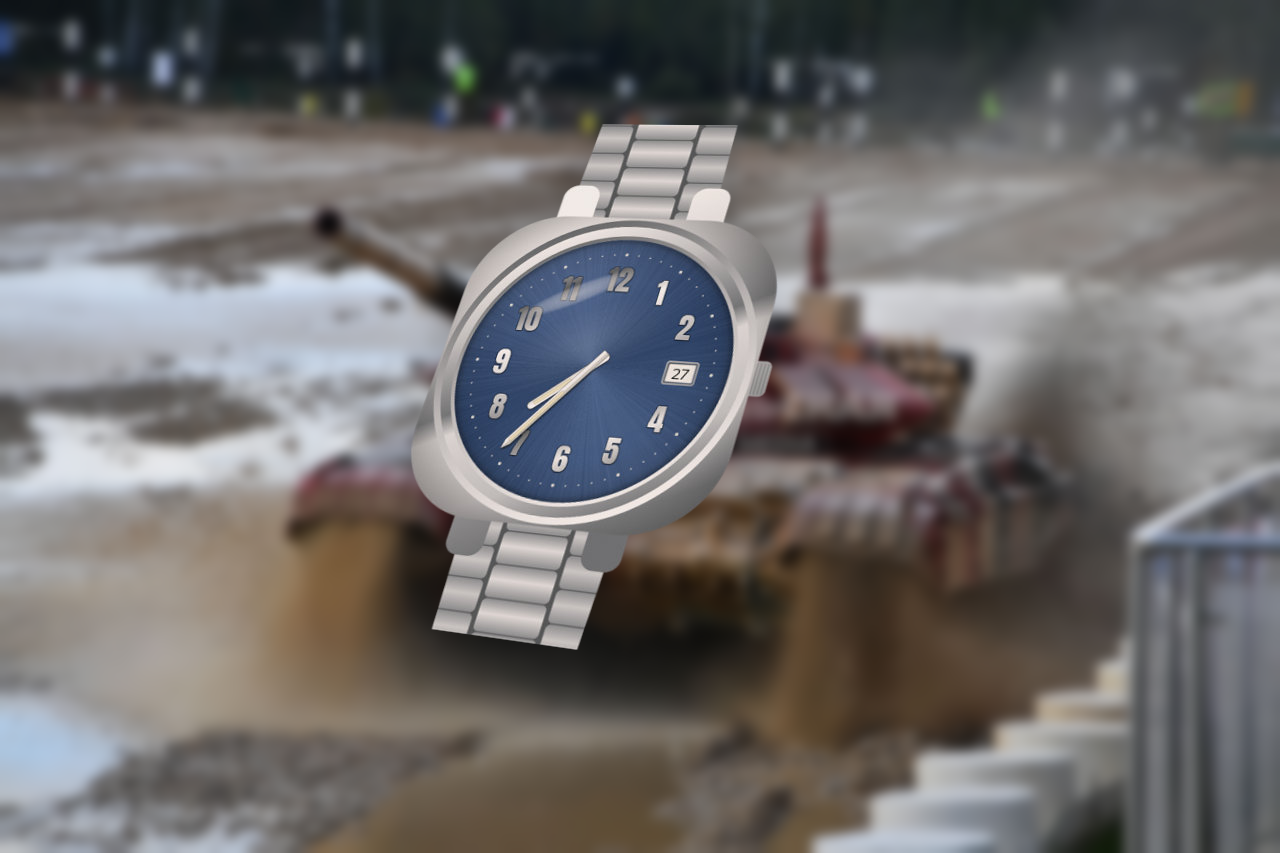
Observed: **7:36**
